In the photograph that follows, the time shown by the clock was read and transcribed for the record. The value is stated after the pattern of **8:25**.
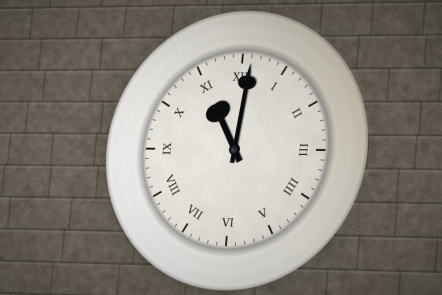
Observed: **11:01**
